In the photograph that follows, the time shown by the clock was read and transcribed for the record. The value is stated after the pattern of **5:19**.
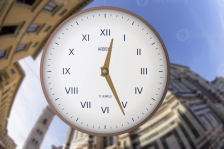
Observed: **12:26**
